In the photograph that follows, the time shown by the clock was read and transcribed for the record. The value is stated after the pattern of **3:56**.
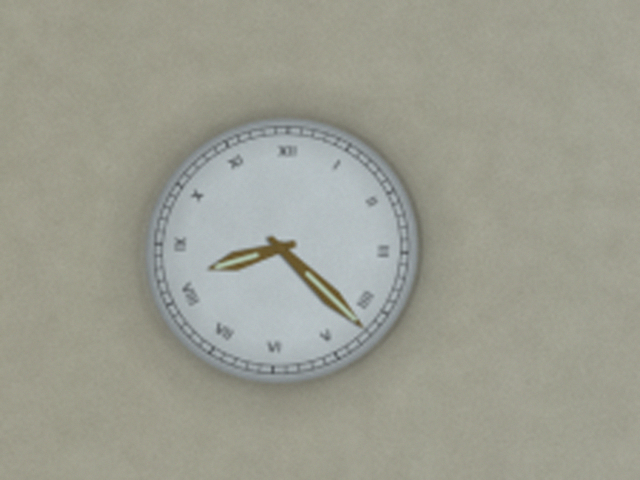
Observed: **8:22**
